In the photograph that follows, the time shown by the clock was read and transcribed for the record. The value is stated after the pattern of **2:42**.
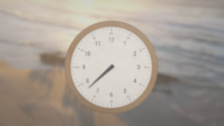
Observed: **7:38**
